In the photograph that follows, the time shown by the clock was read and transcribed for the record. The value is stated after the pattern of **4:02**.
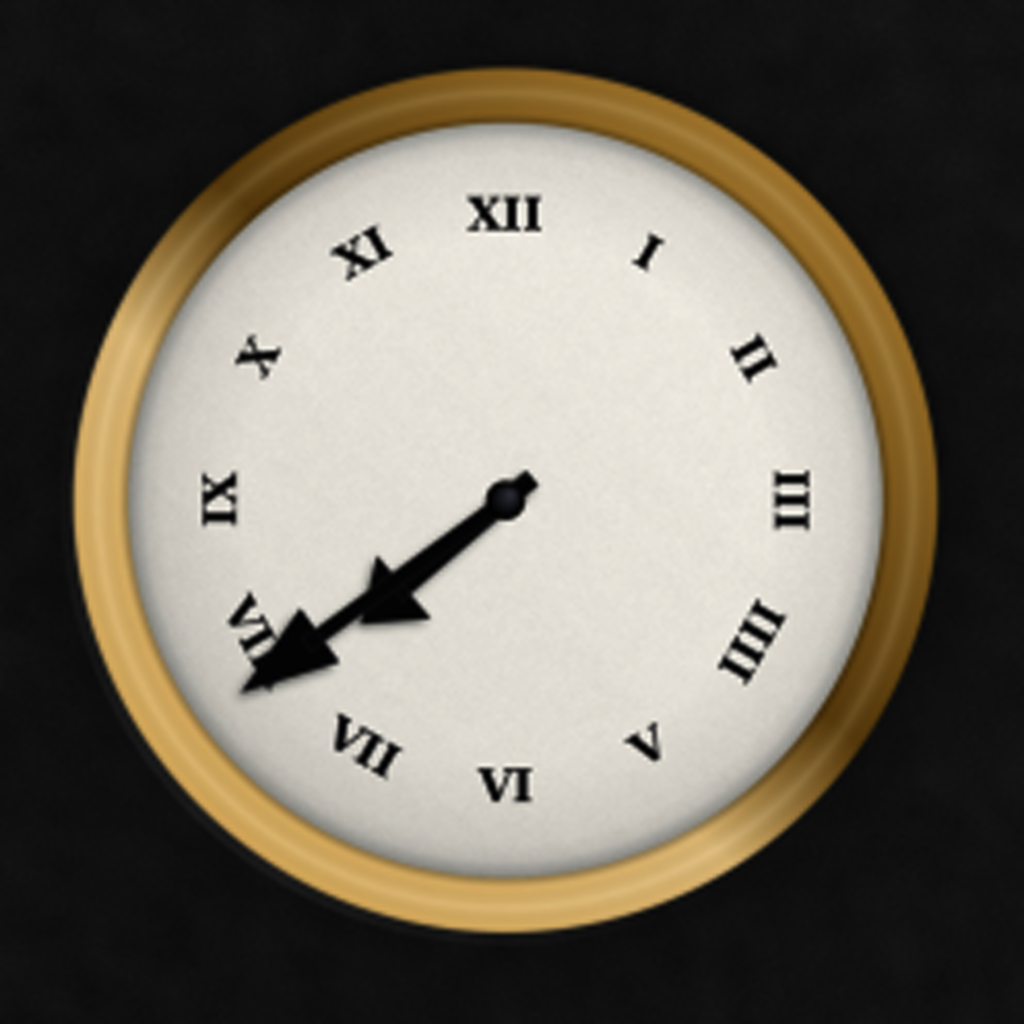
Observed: **7:39**
